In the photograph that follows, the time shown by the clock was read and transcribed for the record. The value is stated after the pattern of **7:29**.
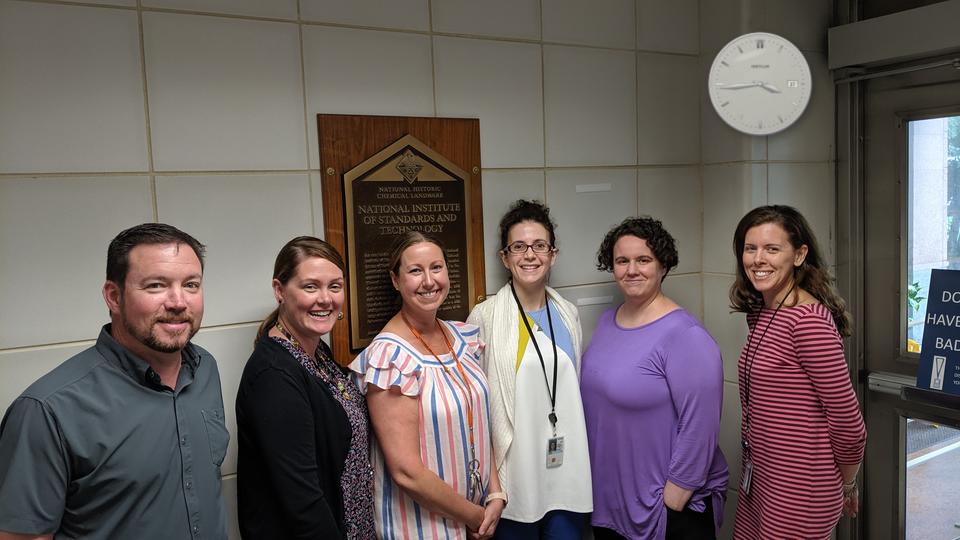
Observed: **3:44**
